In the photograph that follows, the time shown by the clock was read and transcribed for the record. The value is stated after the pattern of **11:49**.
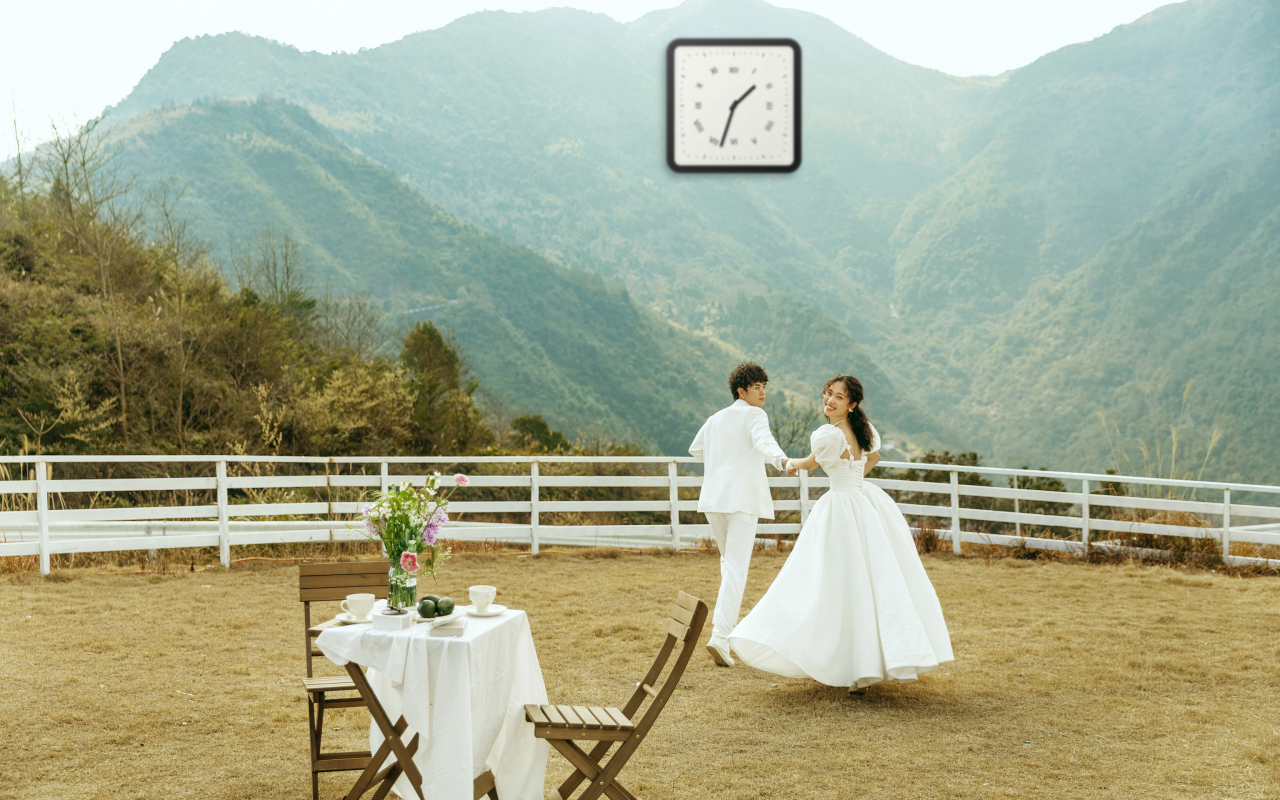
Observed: **1:33**
